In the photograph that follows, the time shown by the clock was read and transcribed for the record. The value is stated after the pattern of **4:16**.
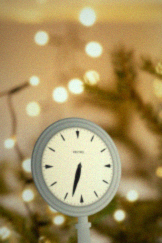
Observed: **6:33**
